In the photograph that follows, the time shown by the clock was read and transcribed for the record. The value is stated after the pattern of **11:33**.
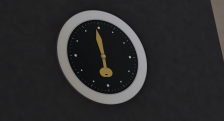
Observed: **5:59**
